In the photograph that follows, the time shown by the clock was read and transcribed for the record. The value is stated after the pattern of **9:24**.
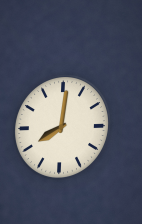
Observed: **8:01**
